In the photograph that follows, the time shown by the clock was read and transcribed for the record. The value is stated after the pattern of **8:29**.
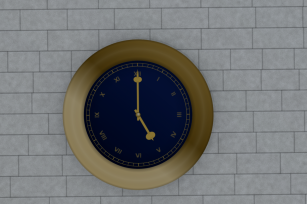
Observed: **5:00**
